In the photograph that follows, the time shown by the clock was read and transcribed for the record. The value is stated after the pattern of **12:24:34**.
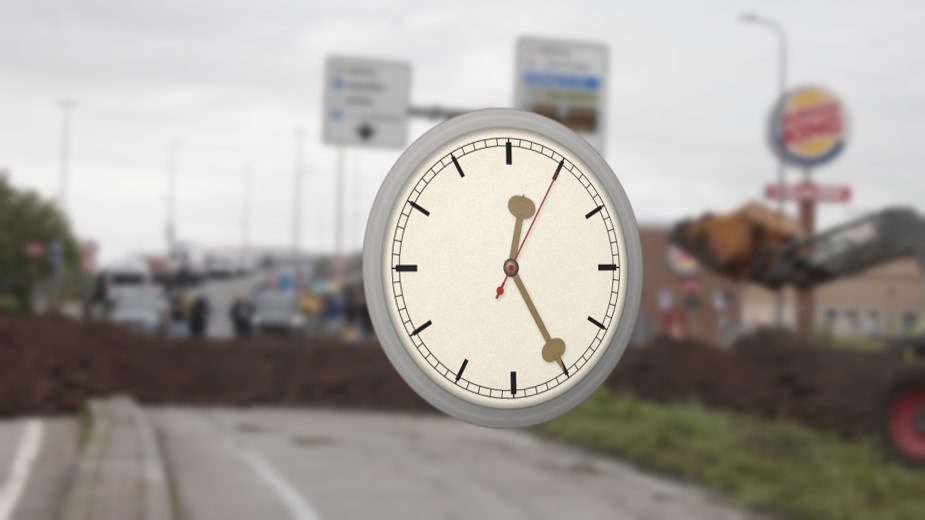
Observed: **12:25:05**
